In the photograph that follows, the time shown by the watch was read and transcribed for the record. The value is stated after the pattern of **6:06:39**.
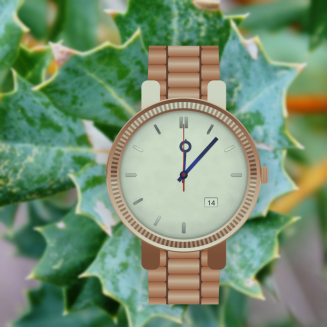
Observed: **12:07:00**
